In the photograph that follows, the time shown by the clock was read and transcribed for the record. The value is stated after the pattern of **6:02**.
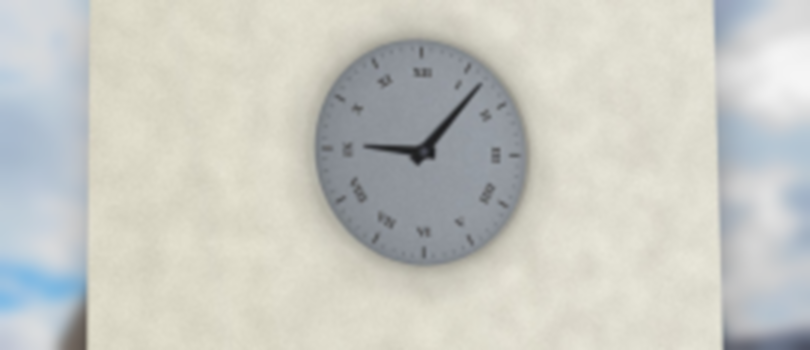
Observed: **9:07**
